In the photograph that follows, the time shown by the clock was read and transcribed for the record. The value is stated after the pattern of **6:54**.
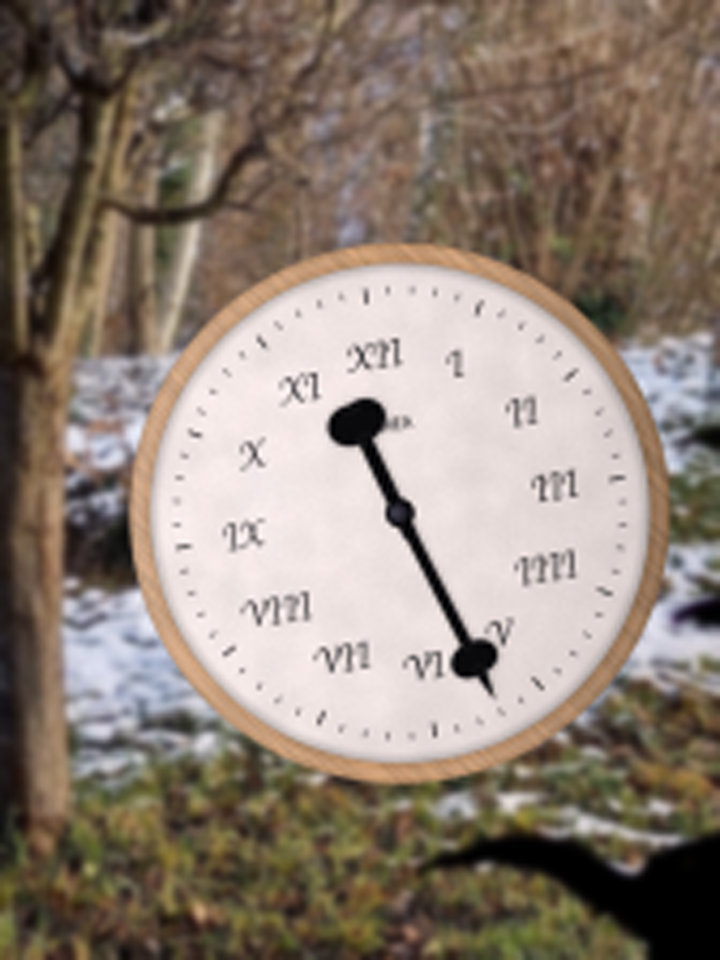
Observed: **11:27**
